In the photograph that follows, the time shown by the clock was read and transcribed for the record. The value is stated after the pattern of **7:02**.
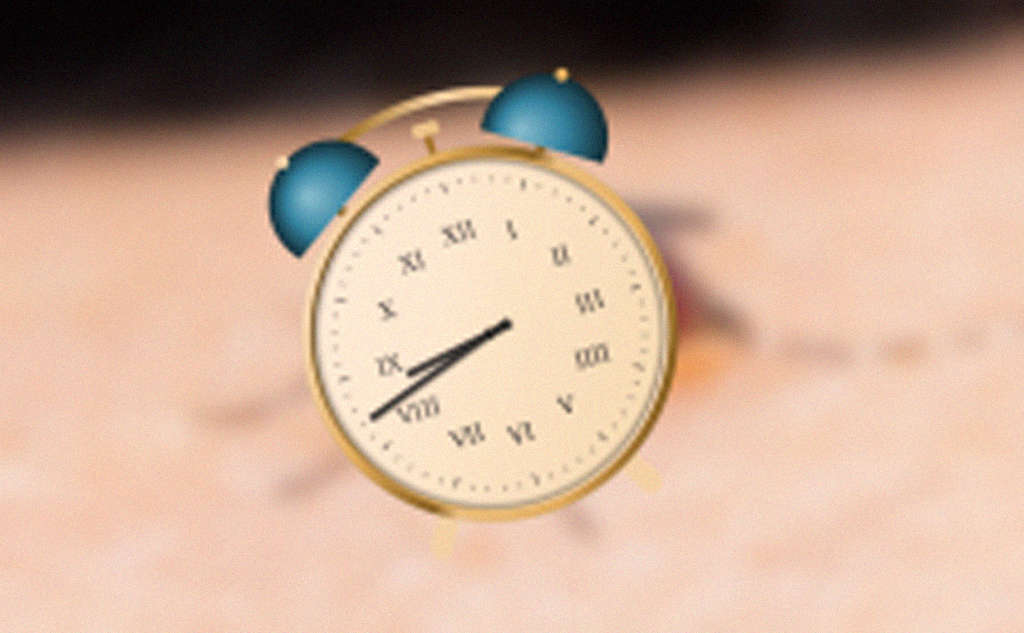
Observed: **8:42**
